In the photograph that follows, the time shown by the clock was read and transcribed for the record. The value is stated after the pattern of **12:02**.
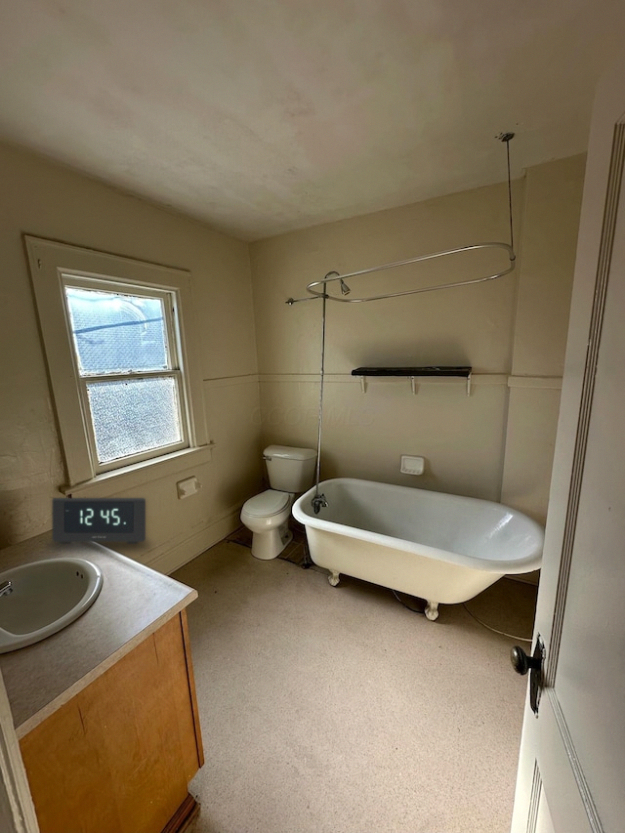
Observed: **12:45**
